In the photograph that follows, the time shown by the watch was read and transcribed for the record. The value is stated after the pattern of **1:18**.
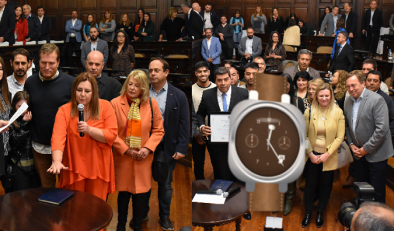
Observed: **12:24**
